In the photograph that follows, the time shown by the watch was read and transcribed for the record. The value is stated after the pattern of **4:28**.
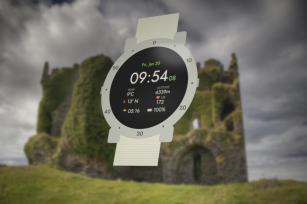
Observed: **9:54**
